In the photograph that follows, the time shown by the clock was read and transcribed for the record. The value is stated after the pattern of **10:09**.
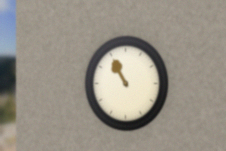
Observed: **10:55**
